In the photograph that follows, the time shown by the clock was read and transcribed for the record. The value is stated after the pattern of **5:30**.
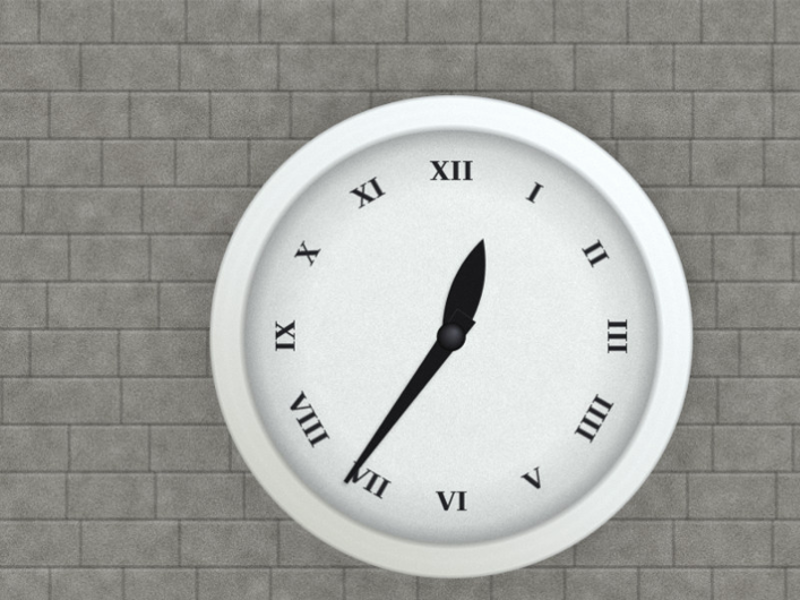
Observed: **12:36**
